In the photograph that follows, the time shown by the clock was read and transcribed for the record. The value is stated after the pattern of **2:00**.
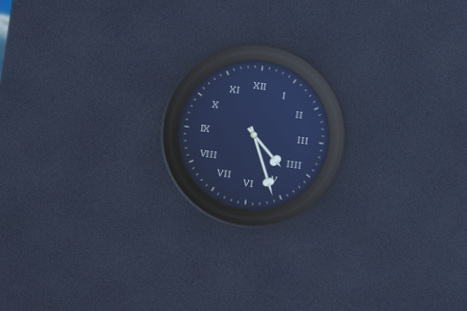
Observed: **4:26**
